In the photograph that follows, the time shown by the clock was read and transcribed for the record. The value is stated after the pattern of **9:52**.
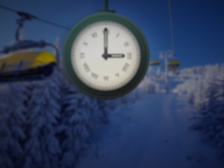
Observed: **3:00**
